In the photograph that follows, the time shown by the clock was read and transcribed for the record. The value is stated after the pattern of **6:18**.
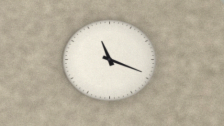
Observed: **11:19**
